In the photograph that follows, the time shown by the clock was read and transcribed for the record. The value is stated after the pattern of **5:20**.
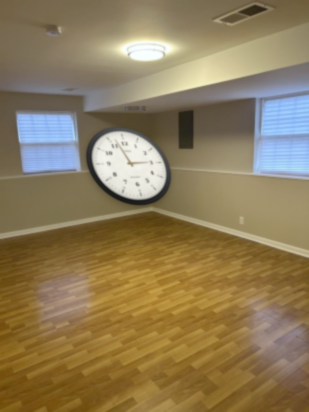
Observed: **2:57**
